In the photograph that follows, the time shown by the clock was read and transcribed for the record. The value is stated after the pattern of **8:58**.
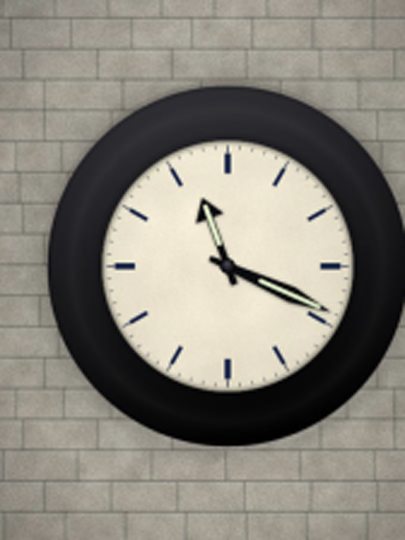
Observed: **11:19**
